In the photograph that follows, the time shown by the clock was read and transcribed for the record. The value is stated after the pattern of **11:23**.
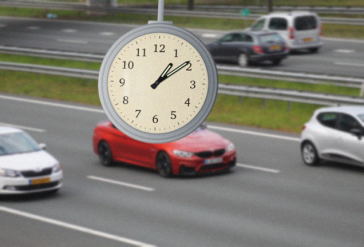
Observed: **1:09**
